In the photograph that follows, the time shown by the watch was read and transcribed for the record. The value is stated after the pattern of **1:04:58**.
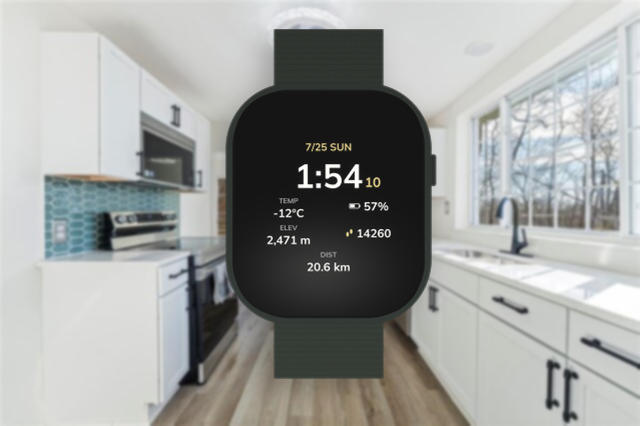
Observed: **1:54:10**
